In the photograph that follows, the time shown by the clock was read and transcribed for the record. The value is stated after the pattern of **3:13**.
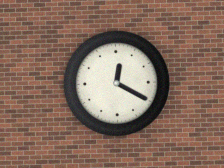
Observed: **12:20**
